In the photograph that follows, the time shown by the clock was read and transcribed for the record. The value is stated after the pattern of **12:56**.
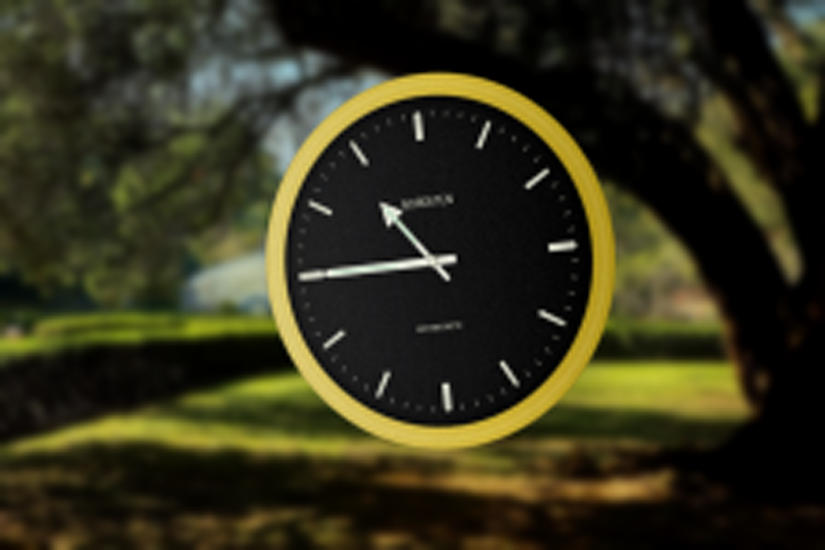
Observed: **10:45**
